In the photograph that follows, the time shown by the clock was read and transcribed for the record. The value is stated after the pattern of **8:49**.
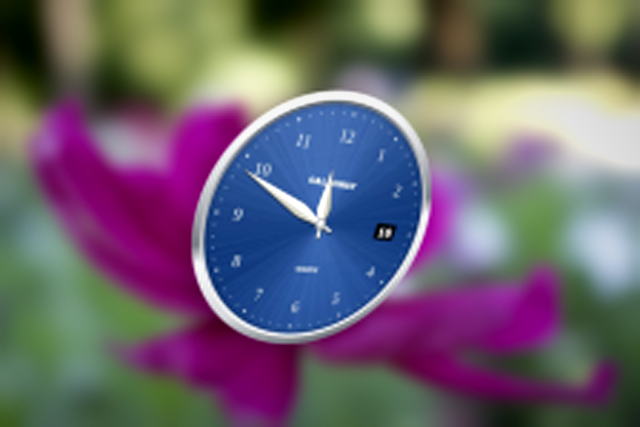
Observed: **11:49**
